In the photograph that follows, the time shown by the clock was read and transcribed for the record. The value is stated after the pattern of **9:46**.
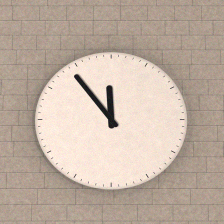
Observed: **11:54**
